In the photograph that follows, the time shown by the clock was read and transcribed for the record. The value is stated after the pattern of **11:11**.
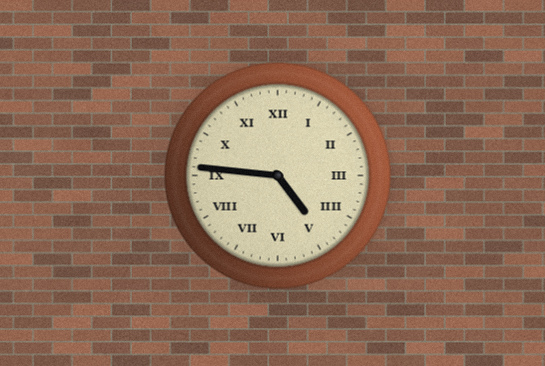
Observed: **4:46**
